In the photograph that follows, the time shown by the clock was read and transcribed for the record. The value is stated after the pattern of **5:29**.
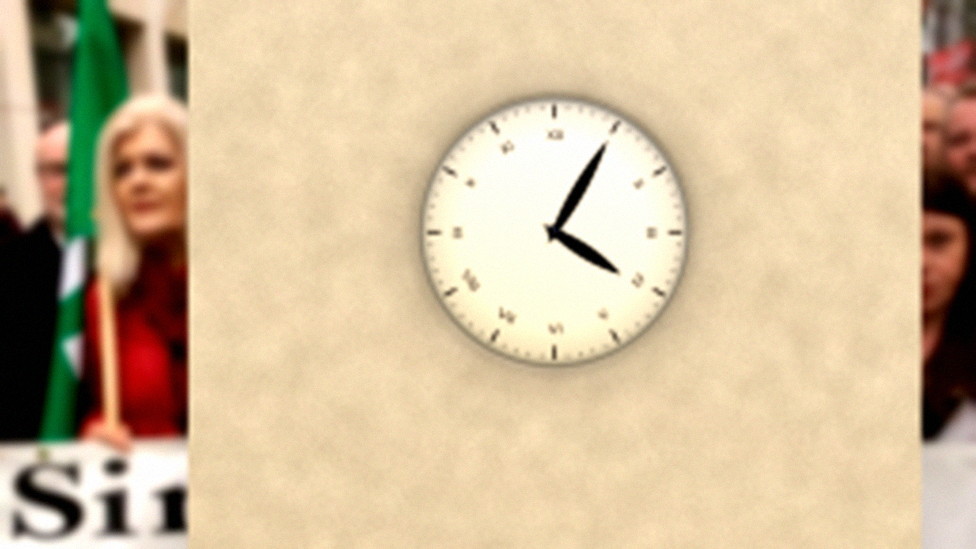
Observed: **4:05**
